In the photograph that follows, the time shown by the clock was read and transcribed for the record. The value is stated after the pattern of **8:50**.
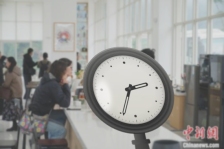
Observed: **2:34**
